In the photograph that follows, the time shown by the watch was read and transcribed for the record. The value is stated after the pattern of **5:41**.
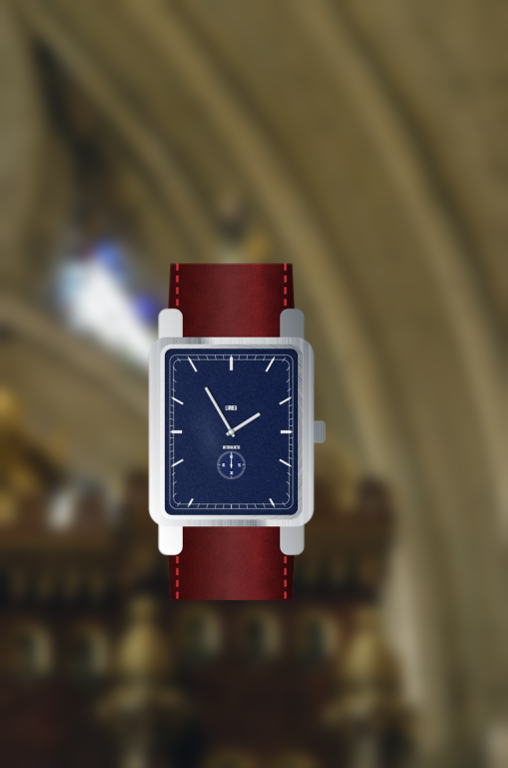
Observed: **1:55**
